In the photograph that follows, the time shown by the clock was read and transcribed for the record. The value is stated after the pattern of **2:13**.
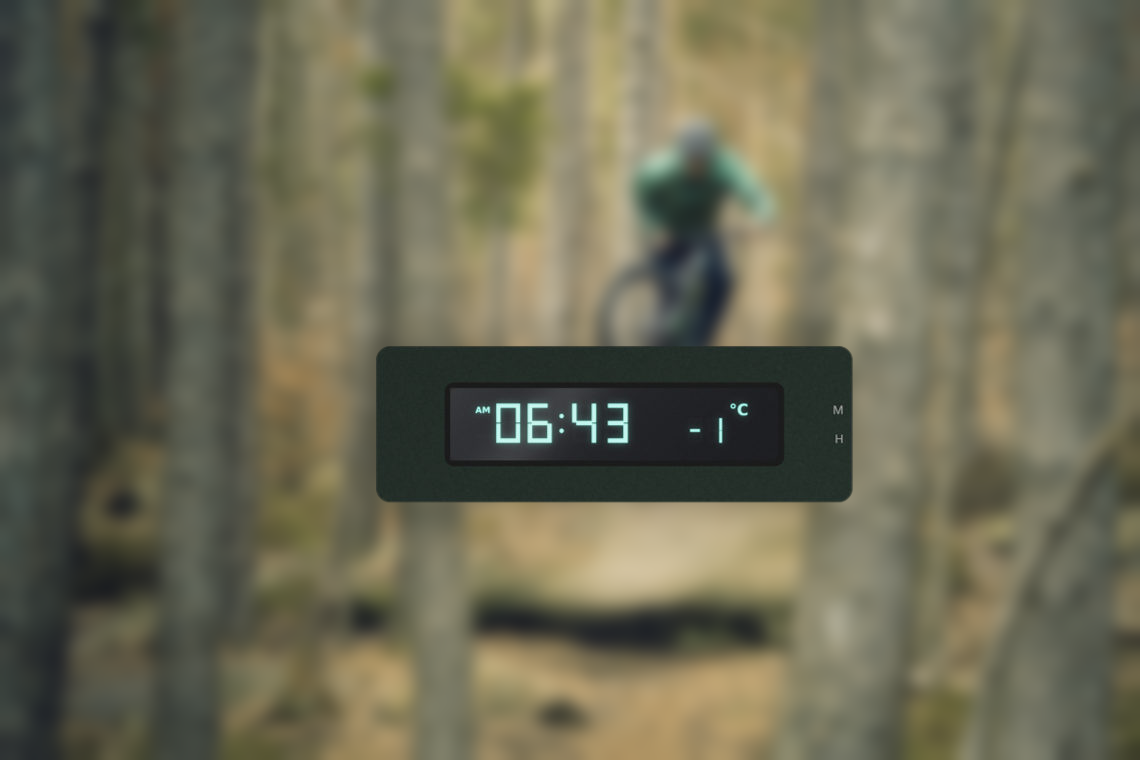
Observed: **6:43**
